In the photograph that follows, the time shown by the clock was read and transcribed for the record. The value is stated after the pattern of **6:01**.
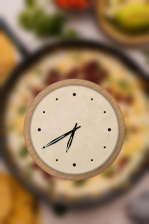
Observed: **6:40**
